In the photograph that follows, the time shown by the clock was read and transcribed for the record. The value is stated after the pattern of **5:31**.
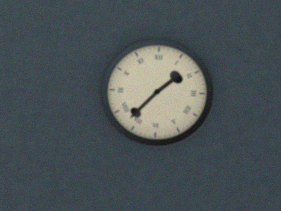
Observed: **1:37**
